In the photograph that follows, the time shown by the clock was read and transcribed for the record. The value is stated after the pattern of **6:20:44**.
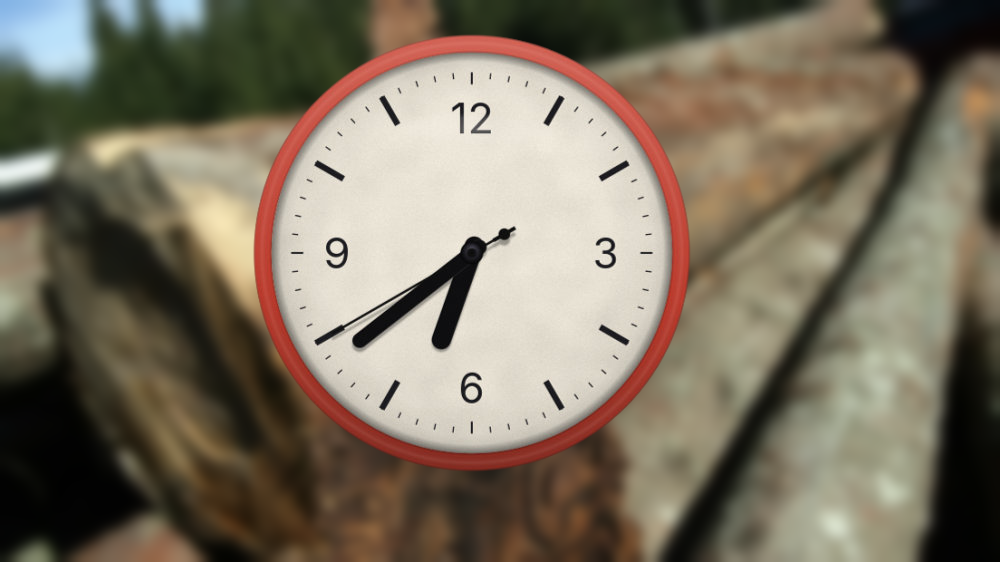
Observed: **6:38:40**
